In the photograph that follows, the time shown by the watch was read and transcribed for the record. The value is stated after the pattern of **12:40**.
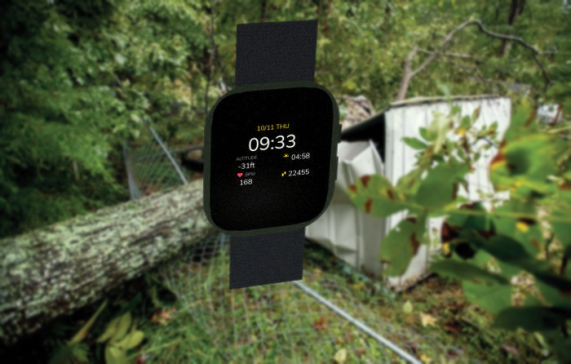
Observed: **9:33**
